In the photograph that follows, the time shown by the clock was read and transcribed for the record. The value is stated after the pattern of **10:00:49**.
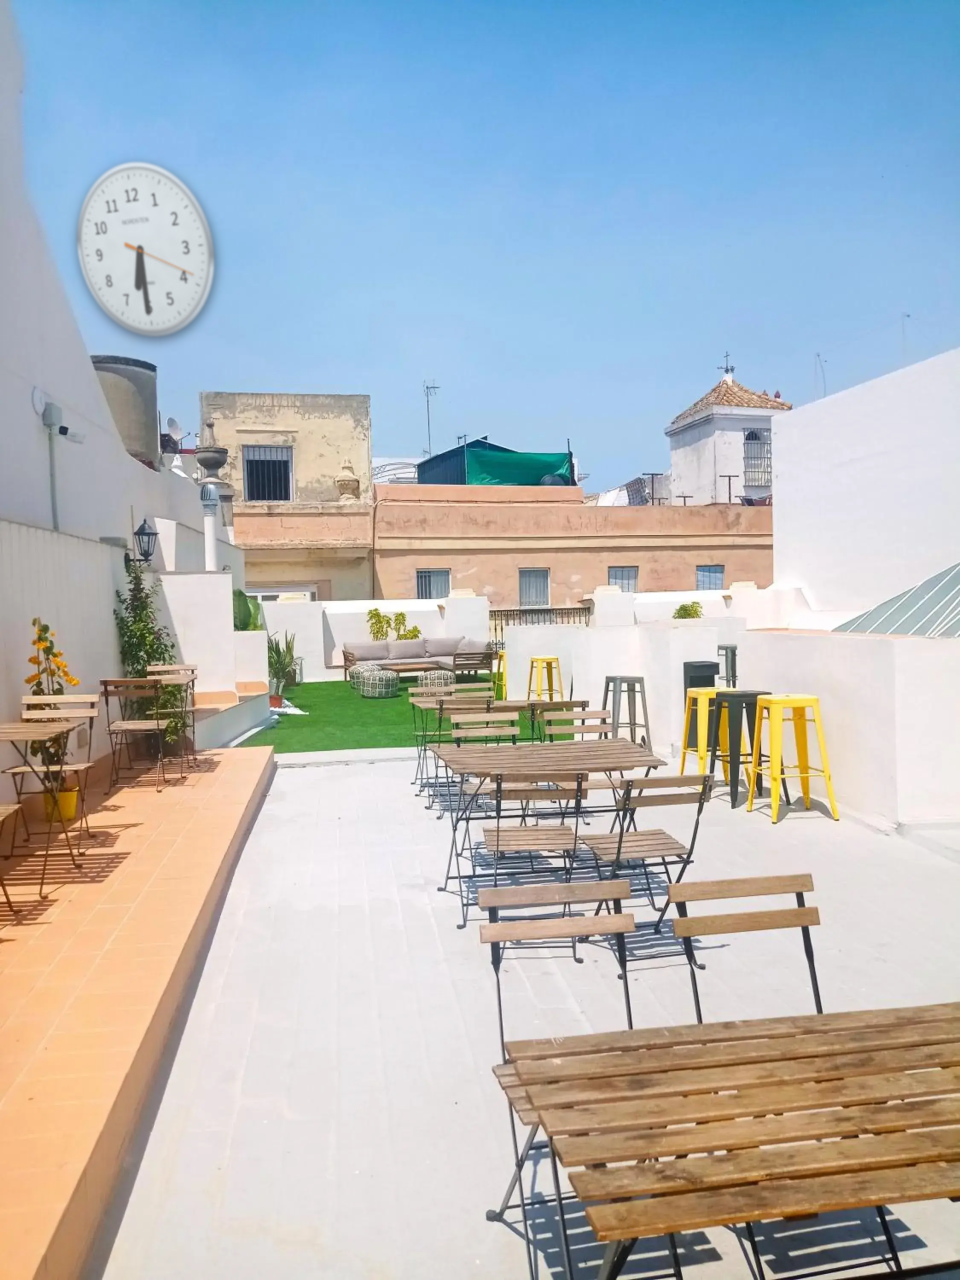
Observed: **6:30:19**
